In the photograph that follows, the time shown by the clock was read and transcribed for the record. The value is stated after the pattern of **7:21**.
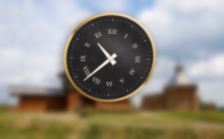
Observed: **10:38**
